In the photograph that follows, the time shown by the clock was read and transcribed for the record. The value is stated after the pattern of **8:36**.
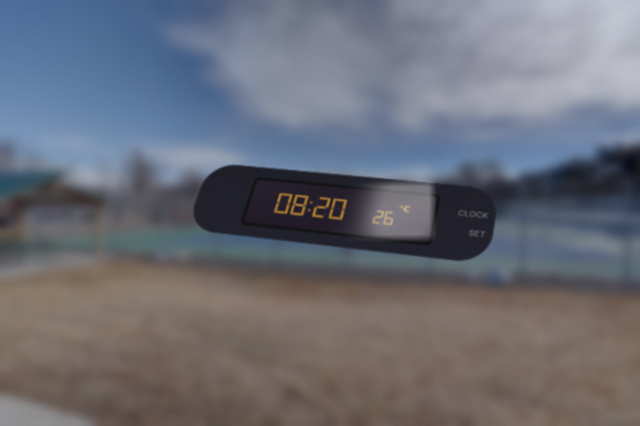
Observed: **8:20**
